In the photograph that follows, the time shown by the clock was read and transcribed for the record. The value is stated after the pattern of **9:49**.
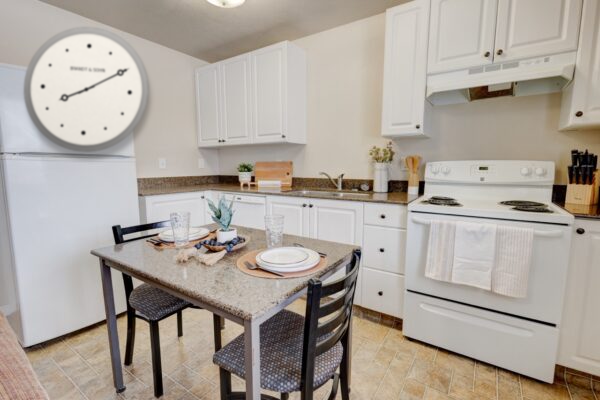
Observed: **8:10**
